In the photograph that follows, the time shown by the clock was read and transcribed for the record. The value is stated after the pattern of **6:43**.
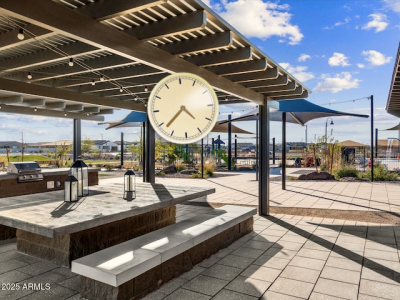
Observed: **4:38**
